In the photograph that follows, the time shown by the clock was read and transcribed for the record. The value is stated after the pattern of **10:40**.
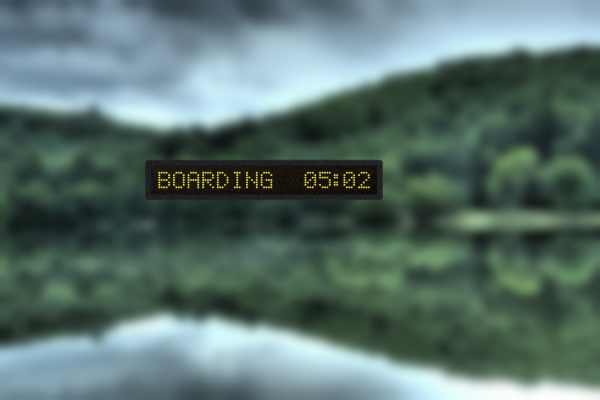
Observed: **5:02**
